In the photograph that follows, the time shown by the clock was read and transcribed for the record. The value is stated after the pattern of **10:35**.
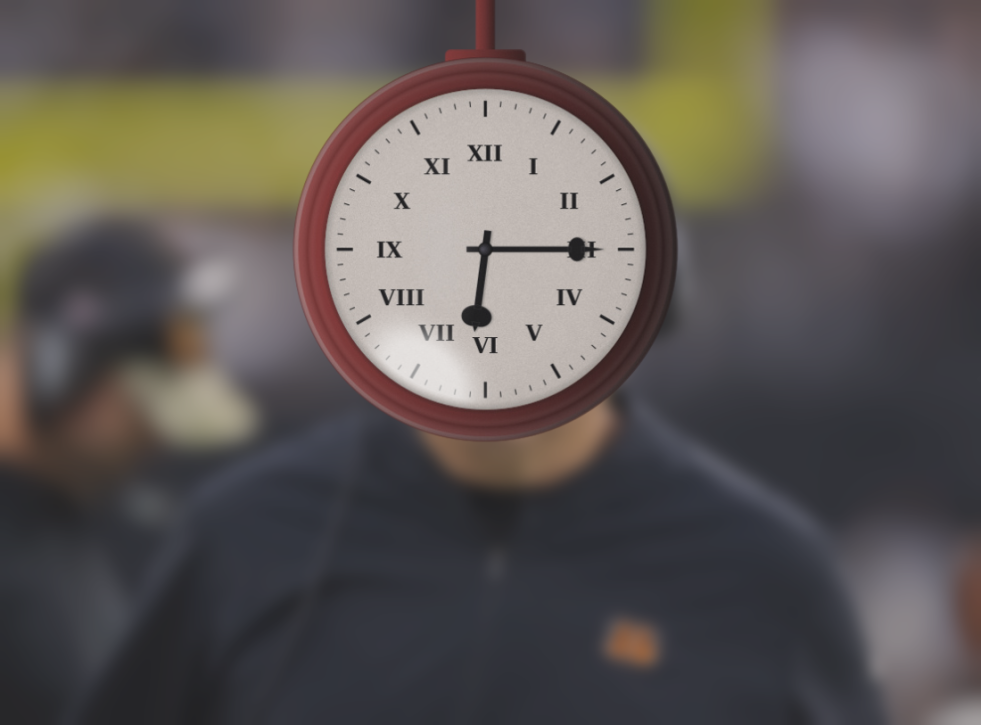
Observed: **6:15**
